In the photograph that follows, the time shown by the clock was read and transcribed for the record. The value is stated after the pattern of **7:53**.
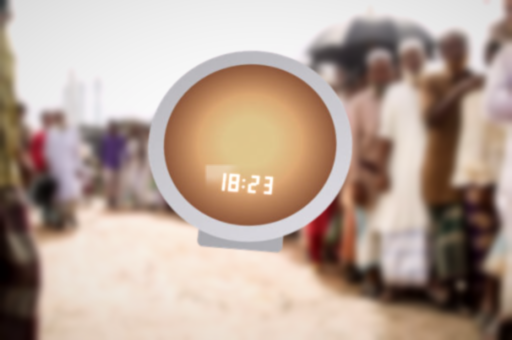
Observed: **18:23**
